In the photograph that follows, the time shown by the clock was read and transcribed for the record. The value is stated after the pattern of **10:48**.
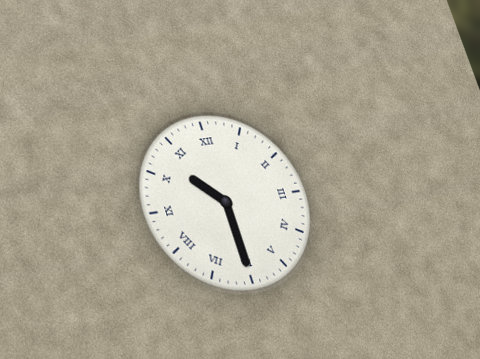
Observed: **10:30**
